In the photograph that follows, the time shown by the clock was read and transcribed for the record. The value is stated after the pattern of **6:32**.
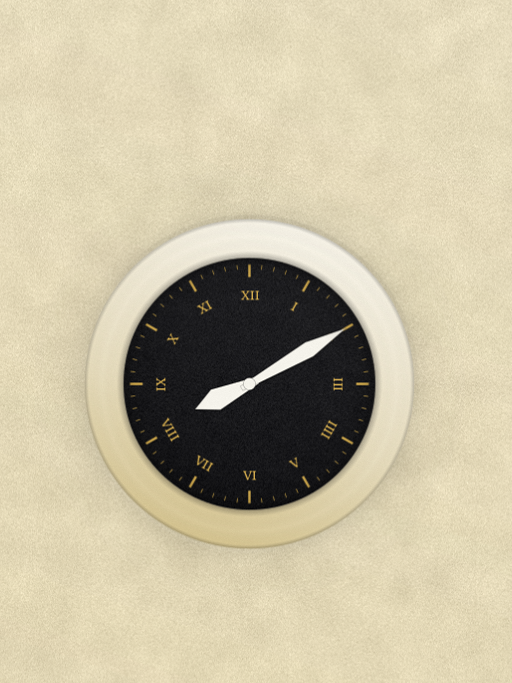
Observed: **8:10**
